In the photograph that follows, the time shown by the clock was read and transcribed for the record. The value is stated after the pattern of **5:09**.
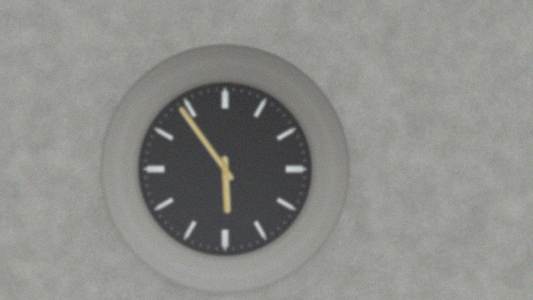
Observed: **5:54**
